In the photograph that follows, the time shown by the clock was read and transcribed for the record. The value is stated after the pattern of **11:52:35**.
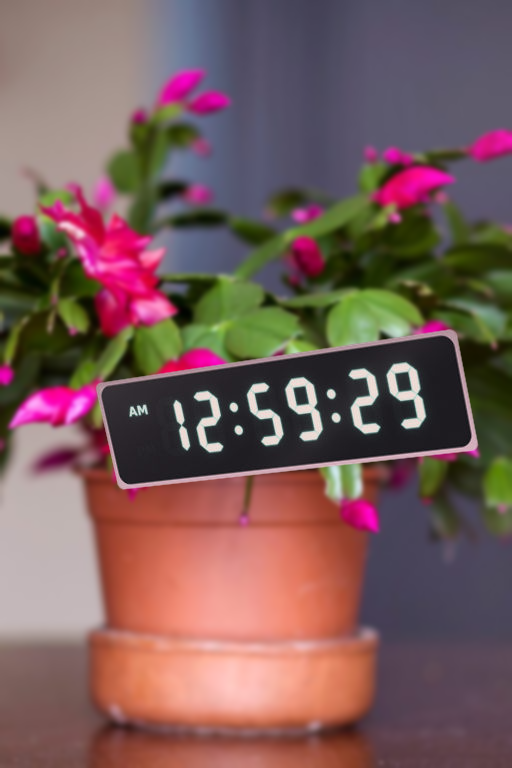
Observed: **12:59:29**
